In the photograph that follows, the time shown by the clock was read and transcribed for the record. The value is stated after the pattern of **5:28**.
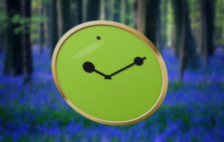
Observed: **10:11**
